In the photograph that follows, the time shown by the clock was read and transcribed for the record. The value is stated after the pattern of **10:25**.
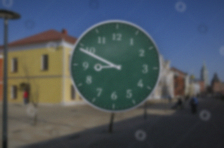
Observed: **8:49**
